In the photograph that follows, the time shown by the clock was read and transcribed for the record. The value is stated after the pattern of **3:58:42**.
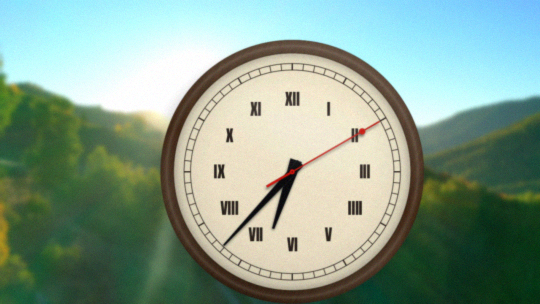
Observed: **6:37:10**
